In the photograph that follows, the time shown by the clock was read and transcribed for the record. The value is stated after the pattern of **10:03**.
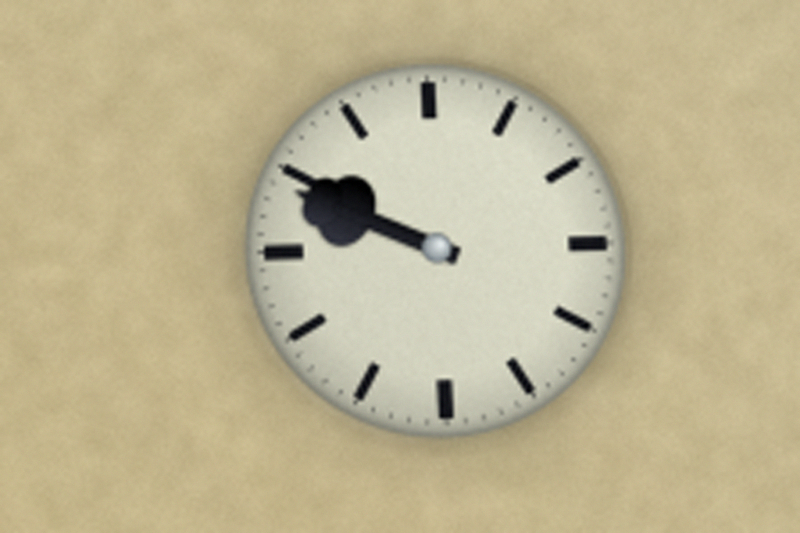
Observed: **9:49**
